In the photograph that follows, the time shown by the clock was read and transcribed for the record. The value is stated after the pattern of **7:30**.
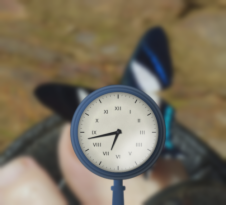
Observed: **6:43**
